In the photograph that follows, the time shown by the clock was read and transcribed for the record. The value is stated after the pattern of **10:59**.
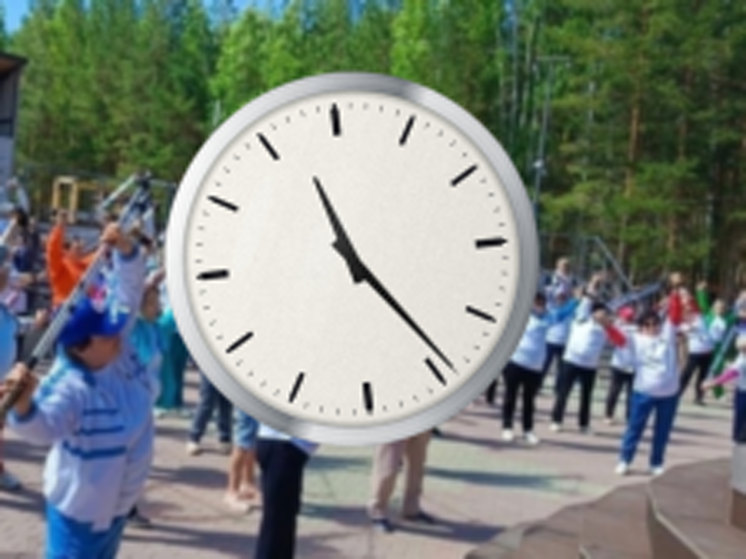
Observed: **11:24**
